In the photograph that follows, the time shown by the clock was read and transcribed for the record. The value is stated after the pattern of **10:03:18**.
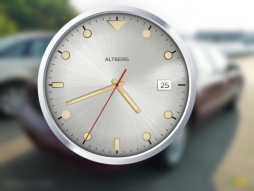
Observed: **4:41:35**
